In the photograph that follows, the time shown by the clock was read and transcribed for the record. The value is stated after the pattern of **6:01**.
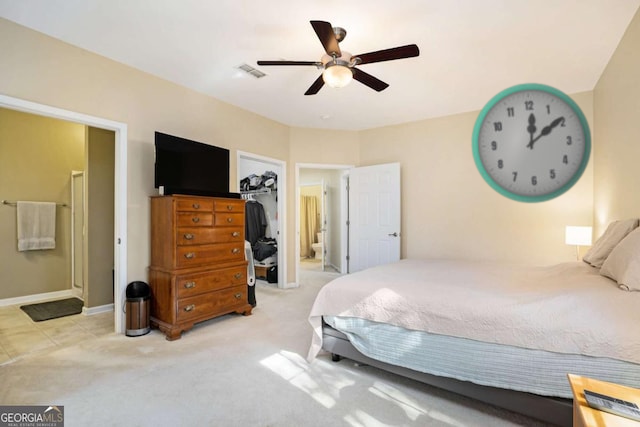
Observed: **12:09**
